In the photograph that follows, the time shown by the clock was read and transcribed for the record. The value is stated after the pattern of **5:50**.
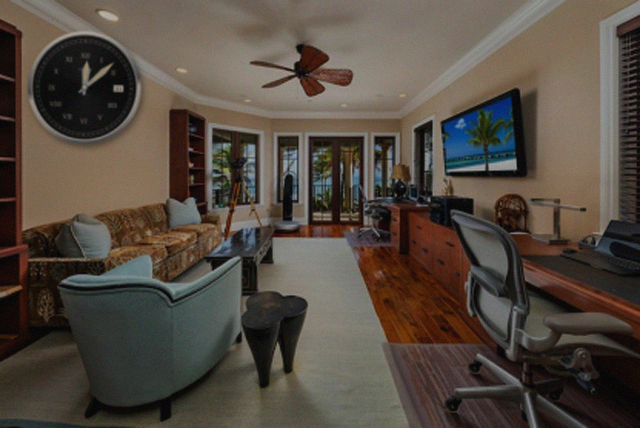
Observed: **12:08**
